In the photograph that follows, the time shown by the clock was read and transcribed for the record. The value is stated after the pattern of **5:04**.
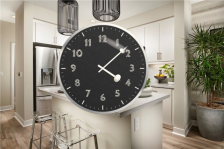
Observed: **4:08**
